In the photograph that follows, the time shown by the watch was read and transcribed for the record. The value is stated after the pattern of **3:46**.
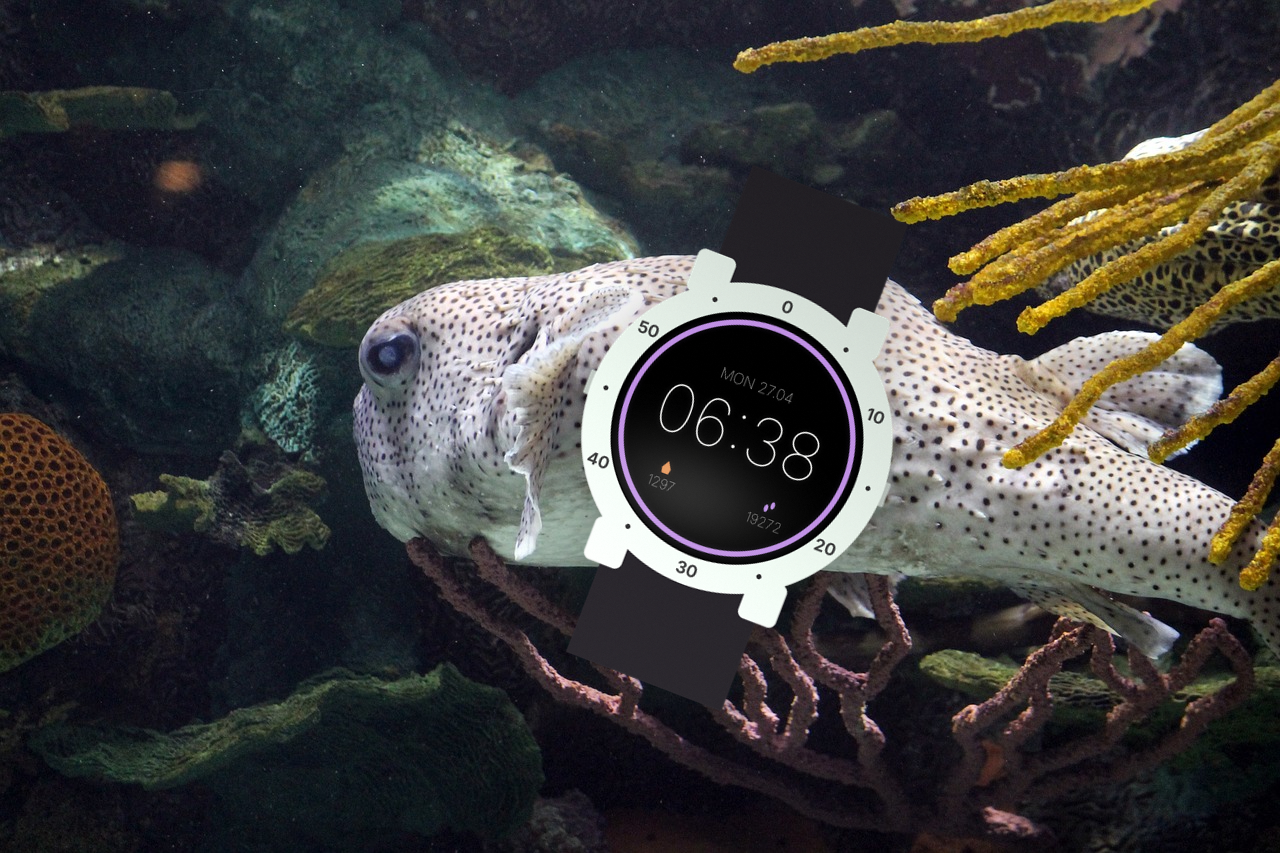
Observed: **6:38**
